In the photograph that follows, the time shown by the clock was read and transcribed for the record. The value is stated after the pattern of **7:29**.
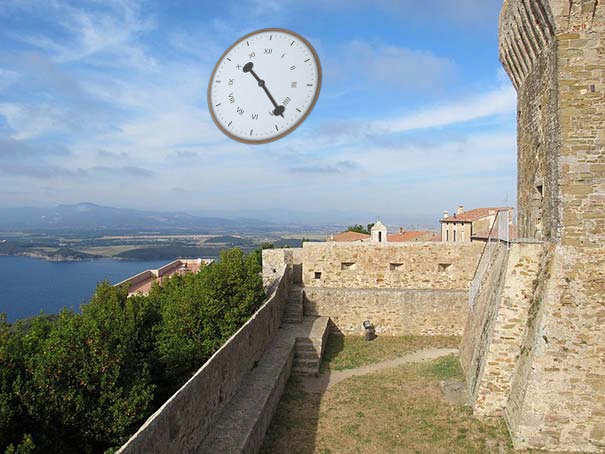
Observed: **10:23**
